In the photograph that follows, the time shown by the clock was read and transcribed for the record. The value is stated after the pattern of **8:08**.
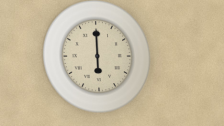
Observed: **6:00**
